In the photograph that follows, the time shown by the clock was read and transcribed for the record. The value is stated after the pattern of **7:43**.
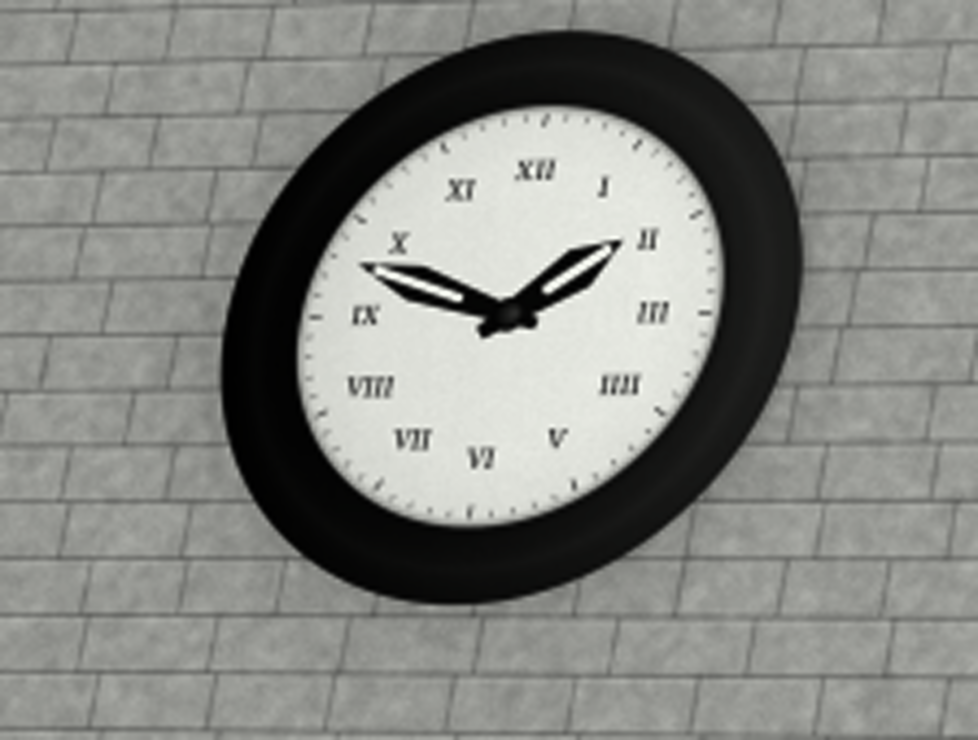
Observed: **1:48**
